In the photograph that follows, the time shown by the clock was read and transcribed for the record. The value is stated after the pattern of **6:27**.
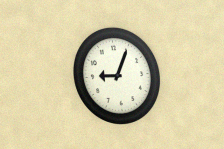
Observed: **9:05**
